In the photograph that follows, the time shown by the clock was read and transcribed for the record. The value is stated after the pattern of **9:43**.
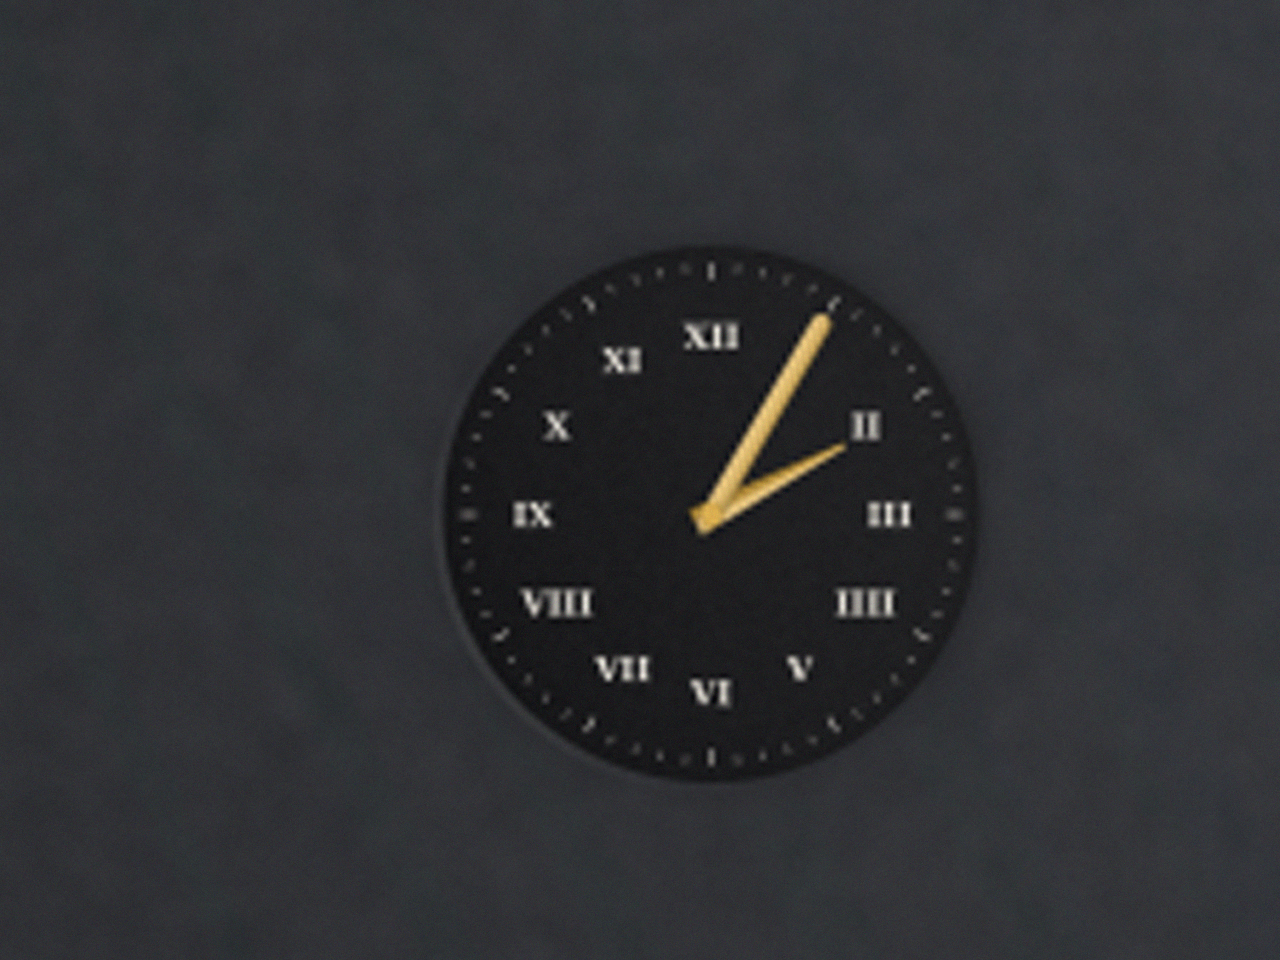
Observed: **2:05**
